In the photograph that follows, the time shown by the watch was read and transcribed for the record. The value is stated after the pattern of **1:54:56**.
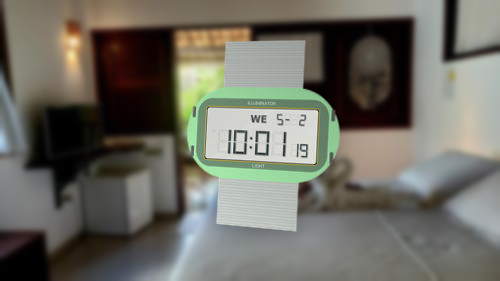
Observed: **10:01:19**
